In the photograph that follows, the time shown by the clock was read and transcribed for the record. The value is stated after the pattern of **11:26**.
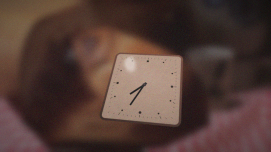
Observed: **7:34**
